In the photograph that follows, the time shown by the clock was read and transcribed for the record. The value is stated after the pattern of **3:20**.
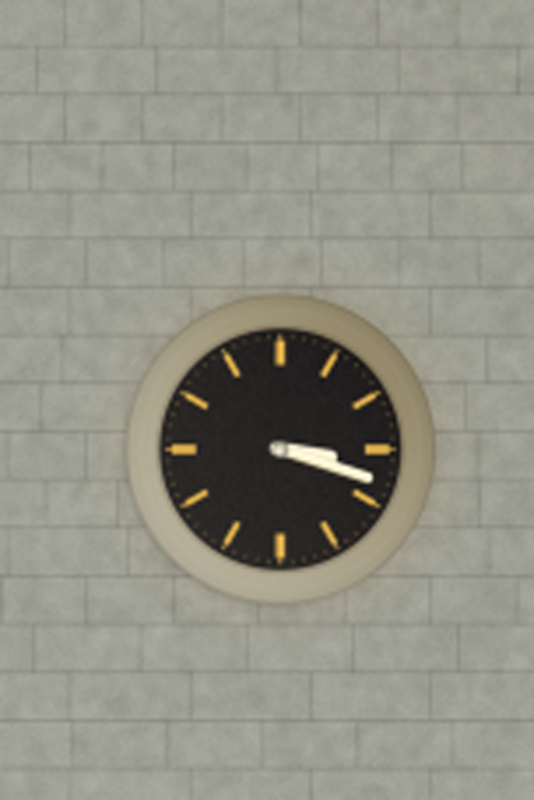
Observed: **3:18**
